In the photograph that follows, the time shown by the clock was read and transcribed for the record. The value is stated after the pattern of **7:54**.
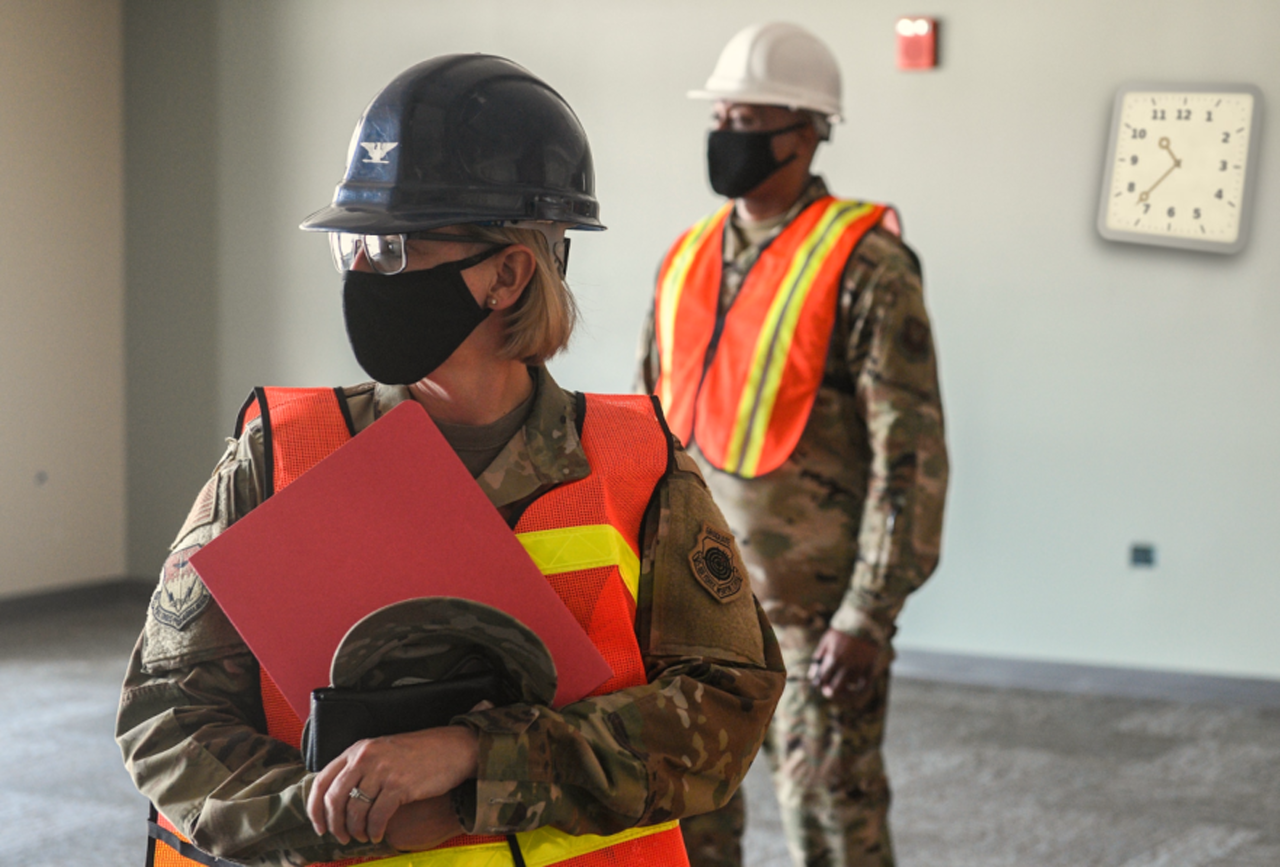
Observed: **10:37**
